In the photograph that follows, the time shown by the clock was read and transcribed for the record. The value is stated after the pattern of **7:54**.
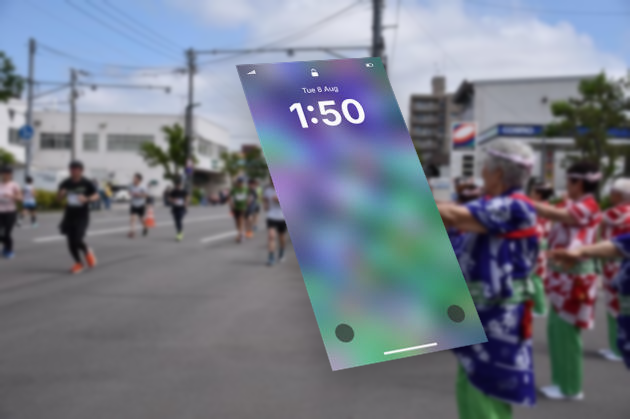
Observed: **1:50**
